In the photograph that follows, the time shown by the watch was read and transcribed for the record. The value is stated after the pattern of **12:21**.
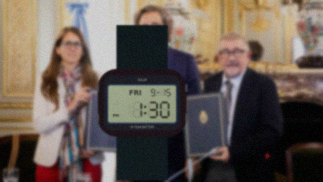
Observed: **1:30**
